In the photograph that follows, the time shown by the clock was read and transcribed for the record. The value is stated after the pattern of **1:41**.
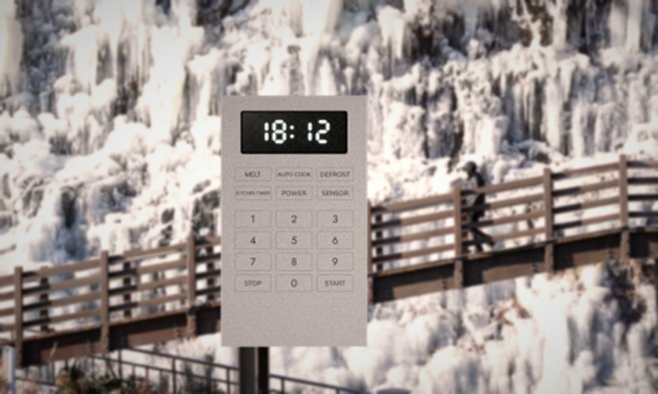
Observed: **18:12**
